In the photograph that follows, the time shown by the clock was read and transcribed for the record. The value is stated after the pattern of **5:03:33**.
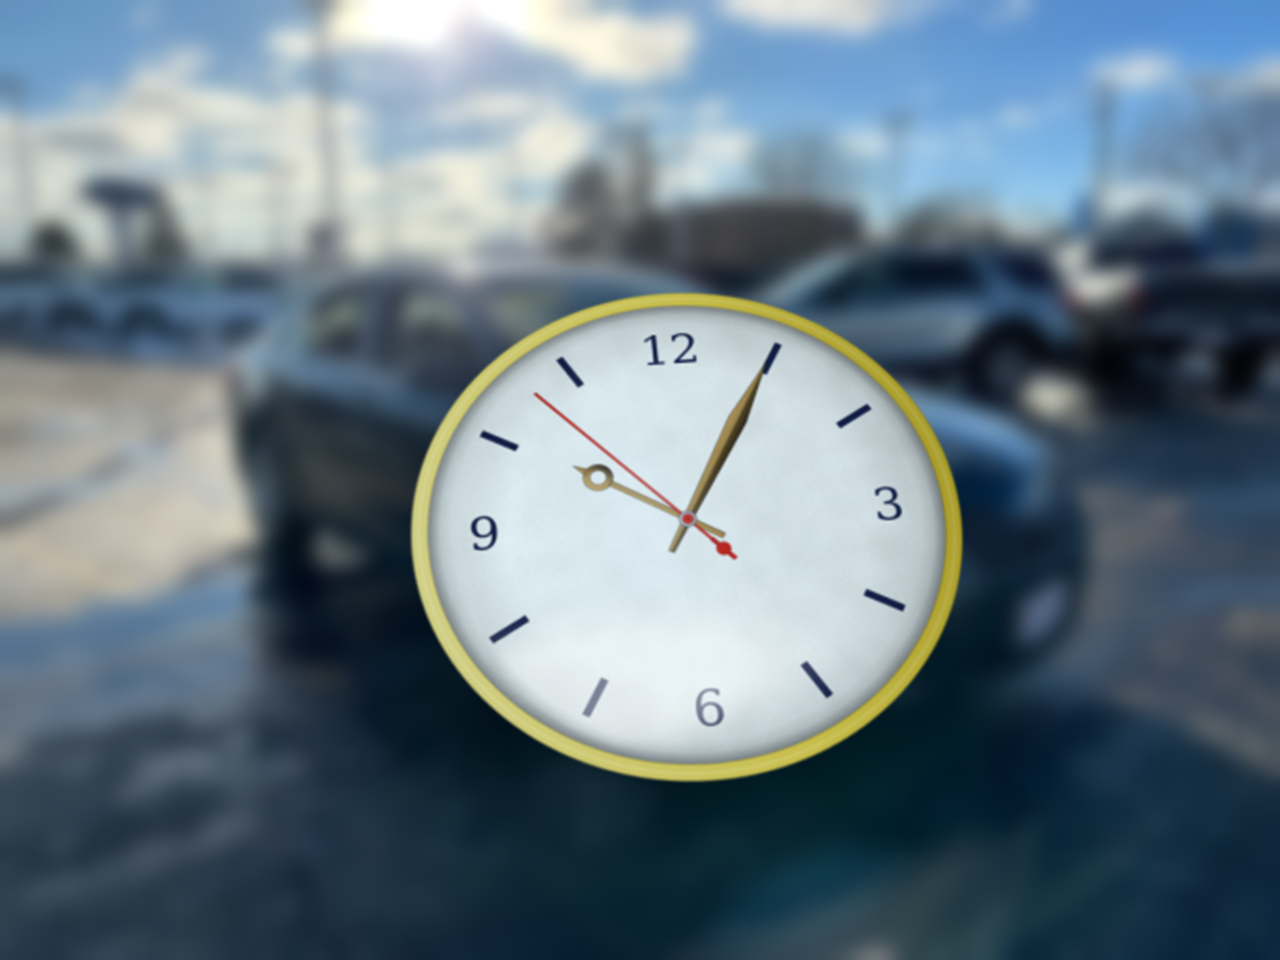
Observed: **10:04:53**
